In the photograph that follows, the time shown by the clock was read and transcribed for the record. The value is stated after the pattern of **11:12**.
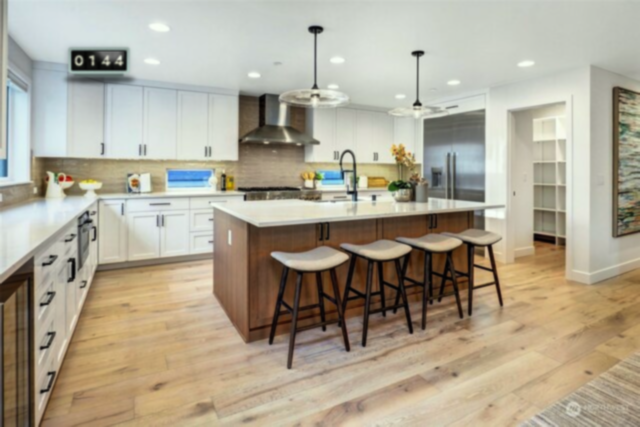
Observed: **1:44**
